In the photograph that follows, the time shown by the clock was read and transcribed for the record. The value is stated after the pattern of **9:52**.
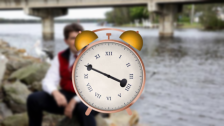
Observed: **3:49**
